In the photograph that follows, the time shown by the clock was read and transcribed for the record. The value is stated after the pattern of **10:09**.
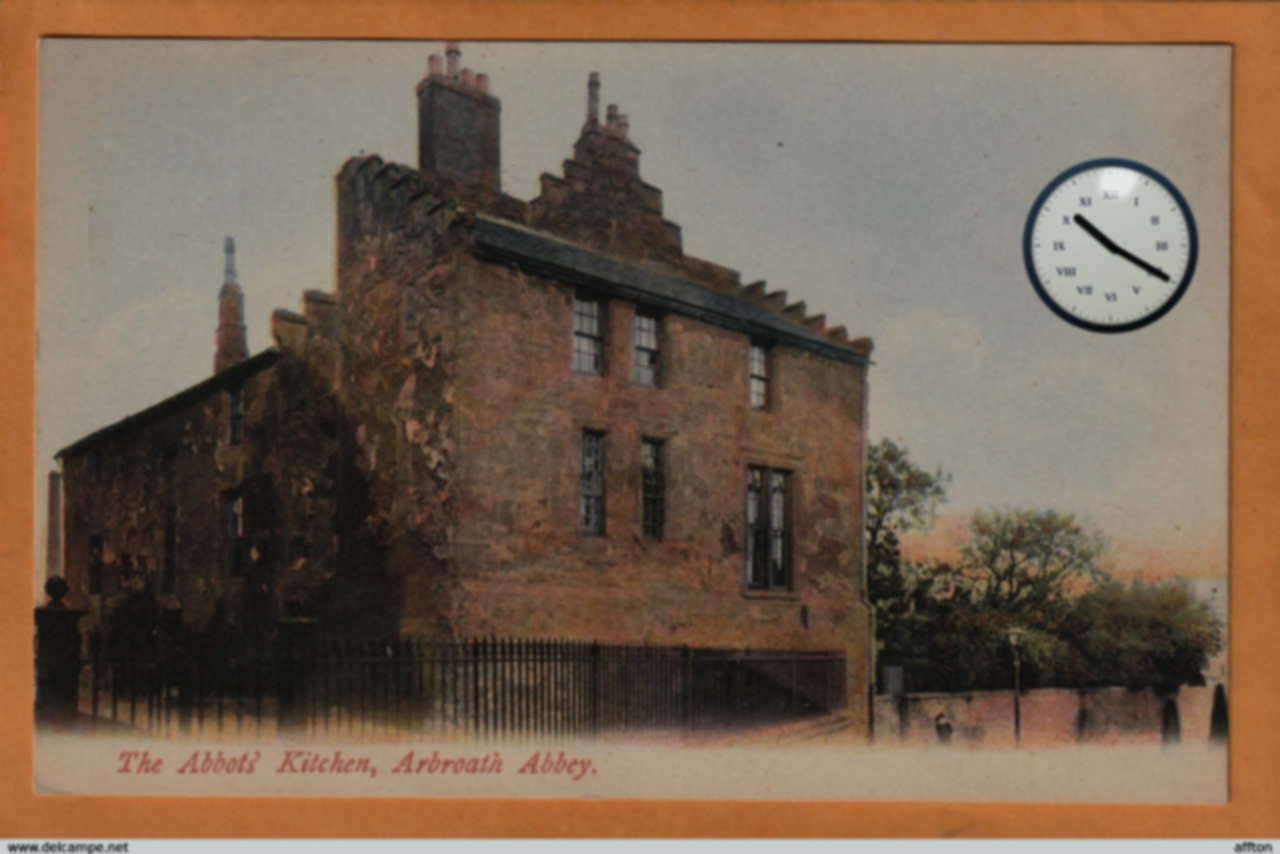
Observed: **10:20**
